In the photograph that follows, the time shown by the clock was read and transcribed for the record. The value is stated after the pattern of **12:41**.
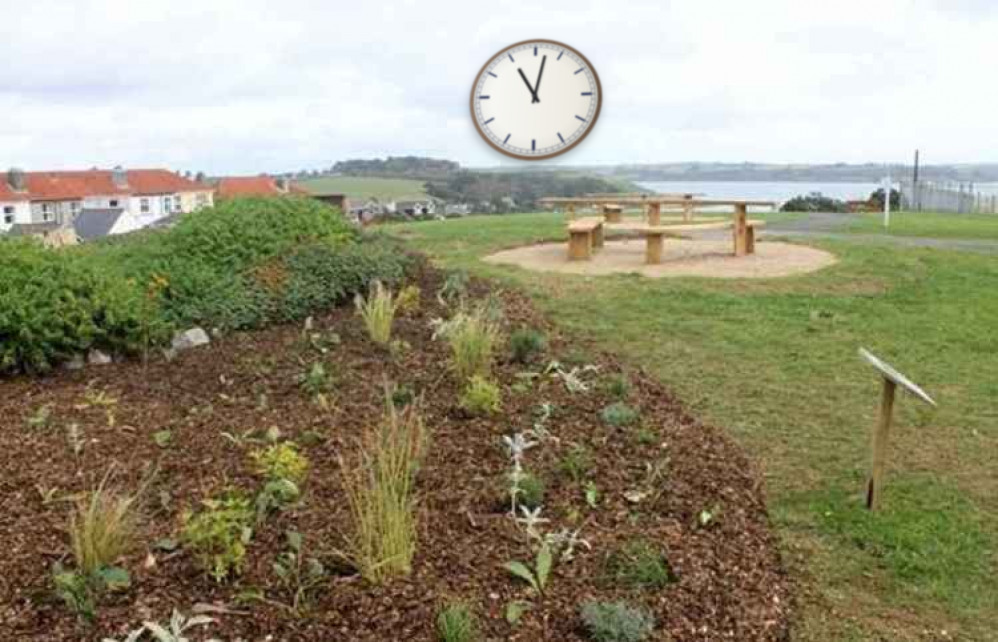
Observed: **11:02**
